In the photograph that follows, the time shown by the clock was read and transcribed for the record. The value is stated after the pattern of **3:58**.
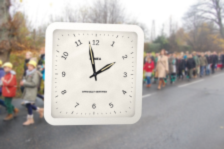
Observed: **1:58**
